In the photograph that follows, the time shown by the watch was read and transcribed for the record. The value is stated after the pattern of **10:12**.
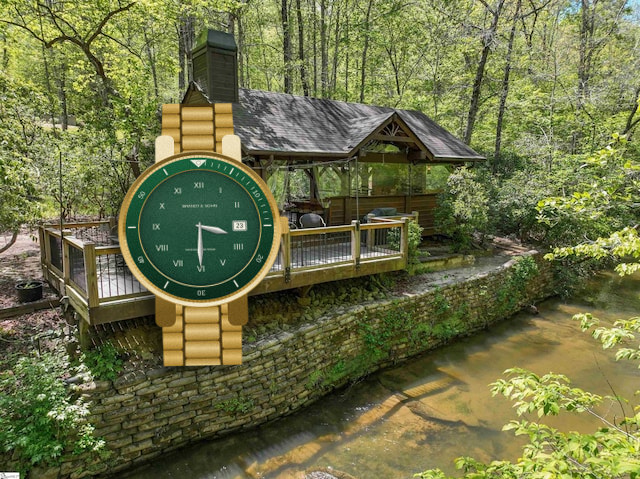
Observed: **3:30**
